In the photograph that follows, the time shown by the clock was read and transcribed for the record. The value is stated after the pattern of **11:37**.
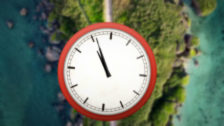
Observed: **10:56**
